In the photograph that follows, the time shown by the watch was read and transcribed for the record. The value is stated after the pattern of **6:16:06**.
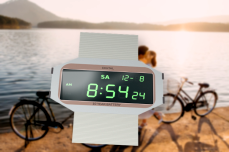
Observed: **8:54:24**
